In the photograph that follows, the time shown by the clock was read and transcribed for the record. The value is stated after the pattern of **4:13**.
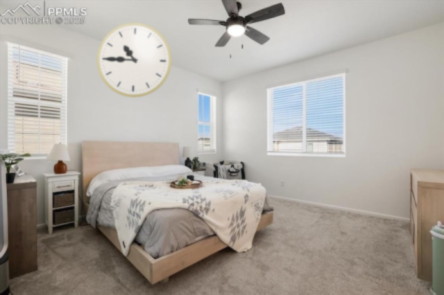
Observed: **10:45**
